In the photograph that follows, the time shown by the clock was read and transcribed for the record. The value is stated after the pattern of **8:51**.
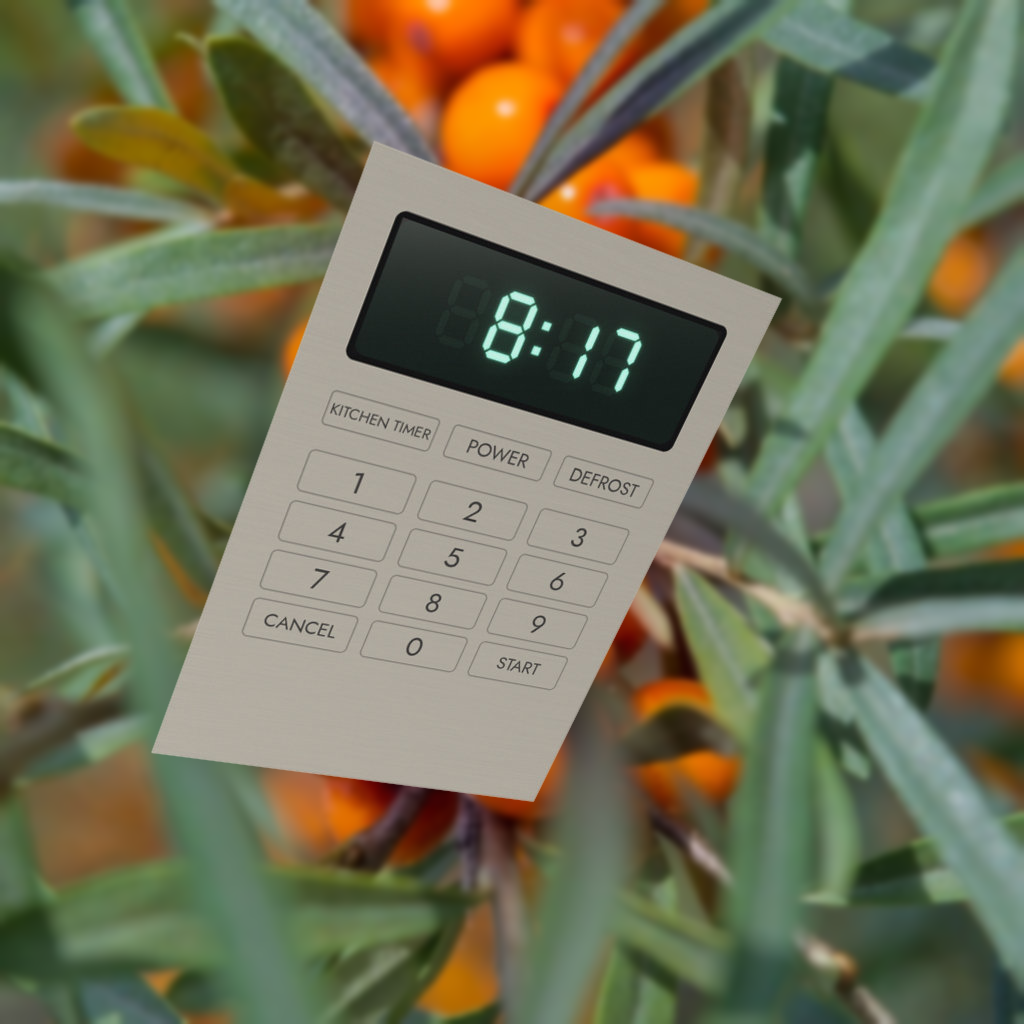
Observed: **8:17**
